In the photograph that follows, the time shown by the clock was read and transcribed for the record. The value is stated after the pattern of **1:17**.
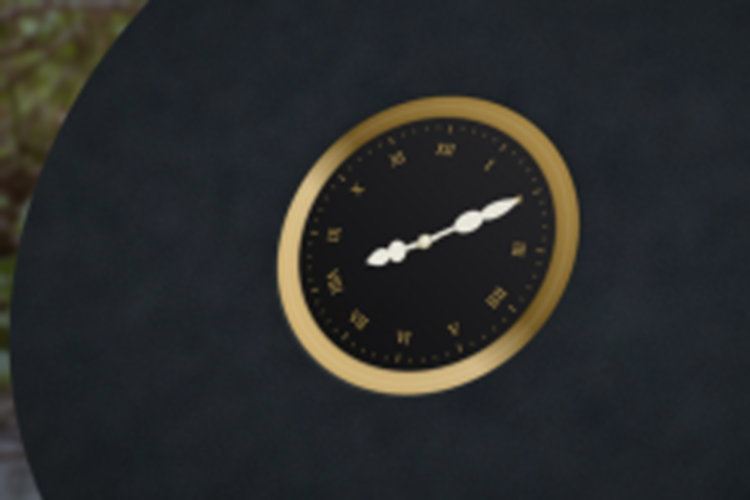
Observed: **8:10**
